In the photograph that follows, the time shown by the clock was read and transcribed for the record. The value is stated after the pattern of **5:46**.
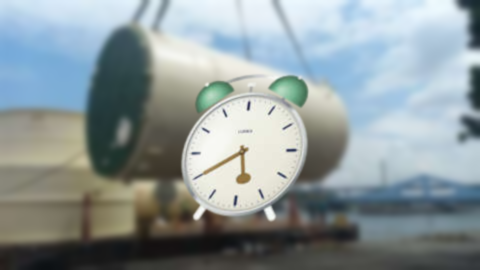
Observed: **5:40**
